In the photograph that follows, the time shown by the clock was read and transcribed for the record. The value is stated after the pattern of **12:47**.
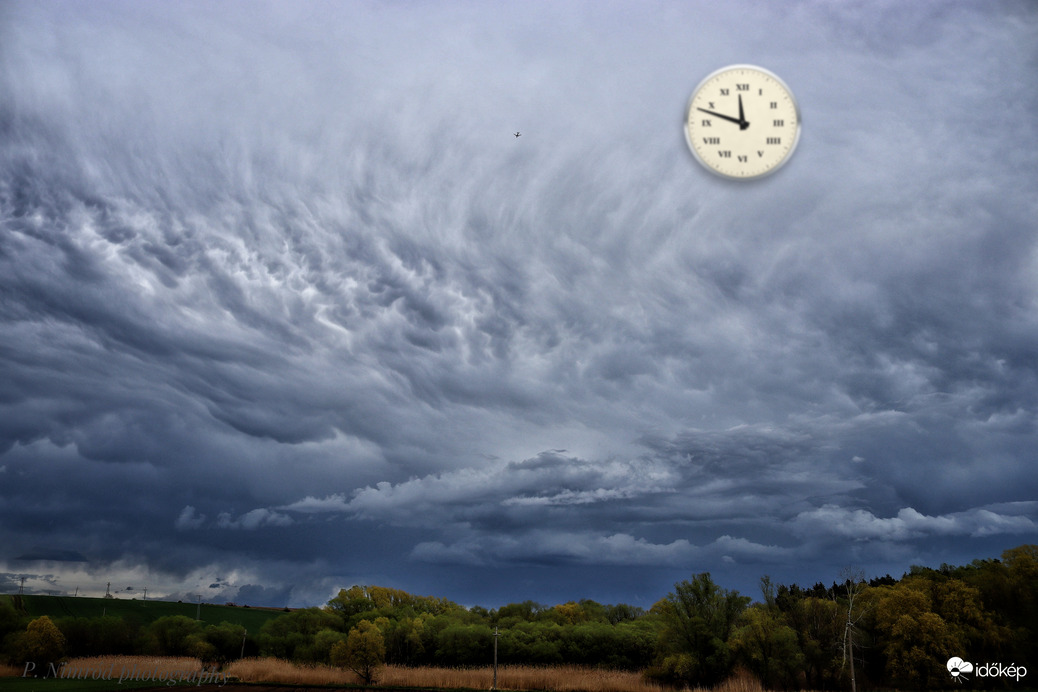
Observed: **11:48**
